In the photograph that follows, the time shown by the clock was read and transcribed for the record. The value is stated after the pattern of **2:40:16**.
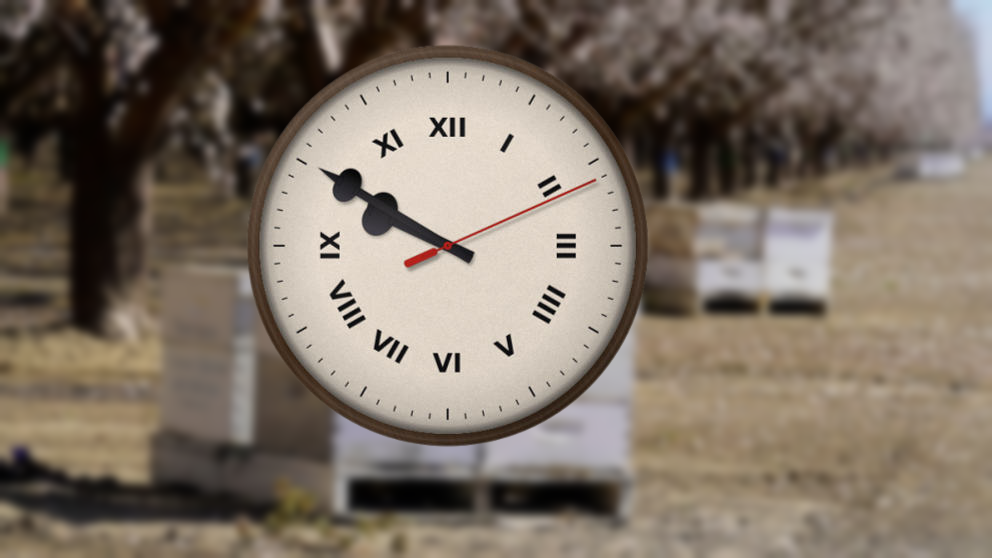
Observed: **9:50:11**
